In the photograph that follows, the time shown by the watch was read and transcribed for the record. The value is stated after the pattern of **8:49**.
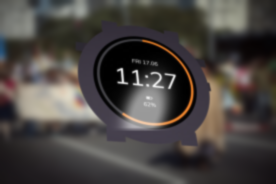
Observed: **11:27**
